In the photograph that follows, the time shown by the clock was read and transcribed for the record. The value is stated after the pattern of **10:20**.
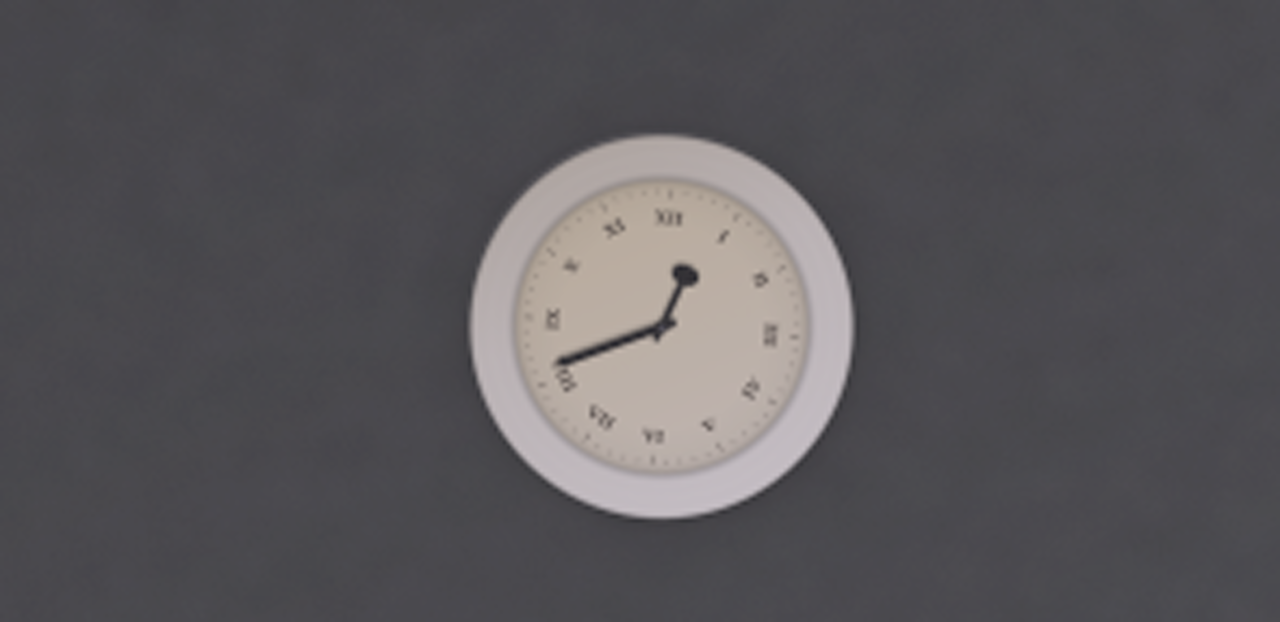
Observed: **12:41**
